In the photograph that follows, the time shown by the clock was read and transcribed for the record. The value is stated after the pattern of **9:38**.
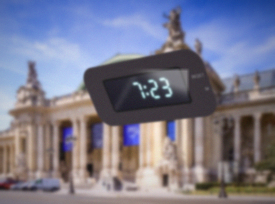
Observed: **7:23**
